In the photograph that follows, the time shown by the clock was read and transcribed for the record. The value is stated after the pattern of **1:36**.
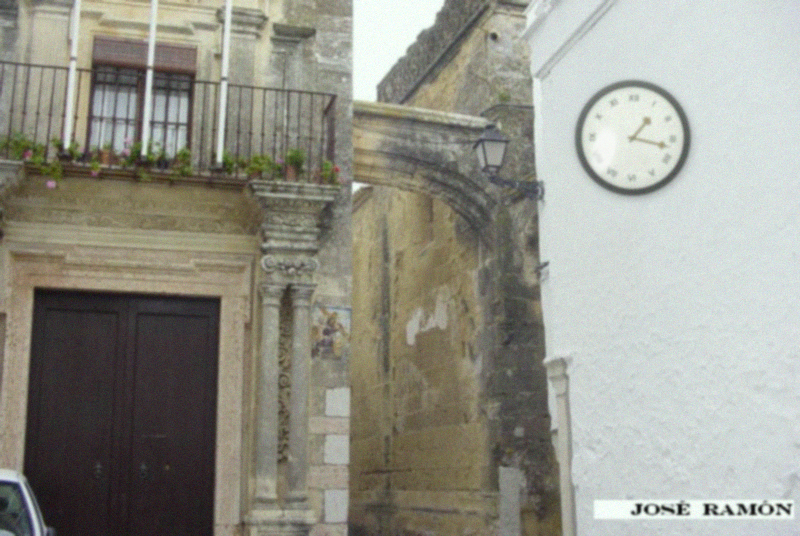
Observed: **1:17**
